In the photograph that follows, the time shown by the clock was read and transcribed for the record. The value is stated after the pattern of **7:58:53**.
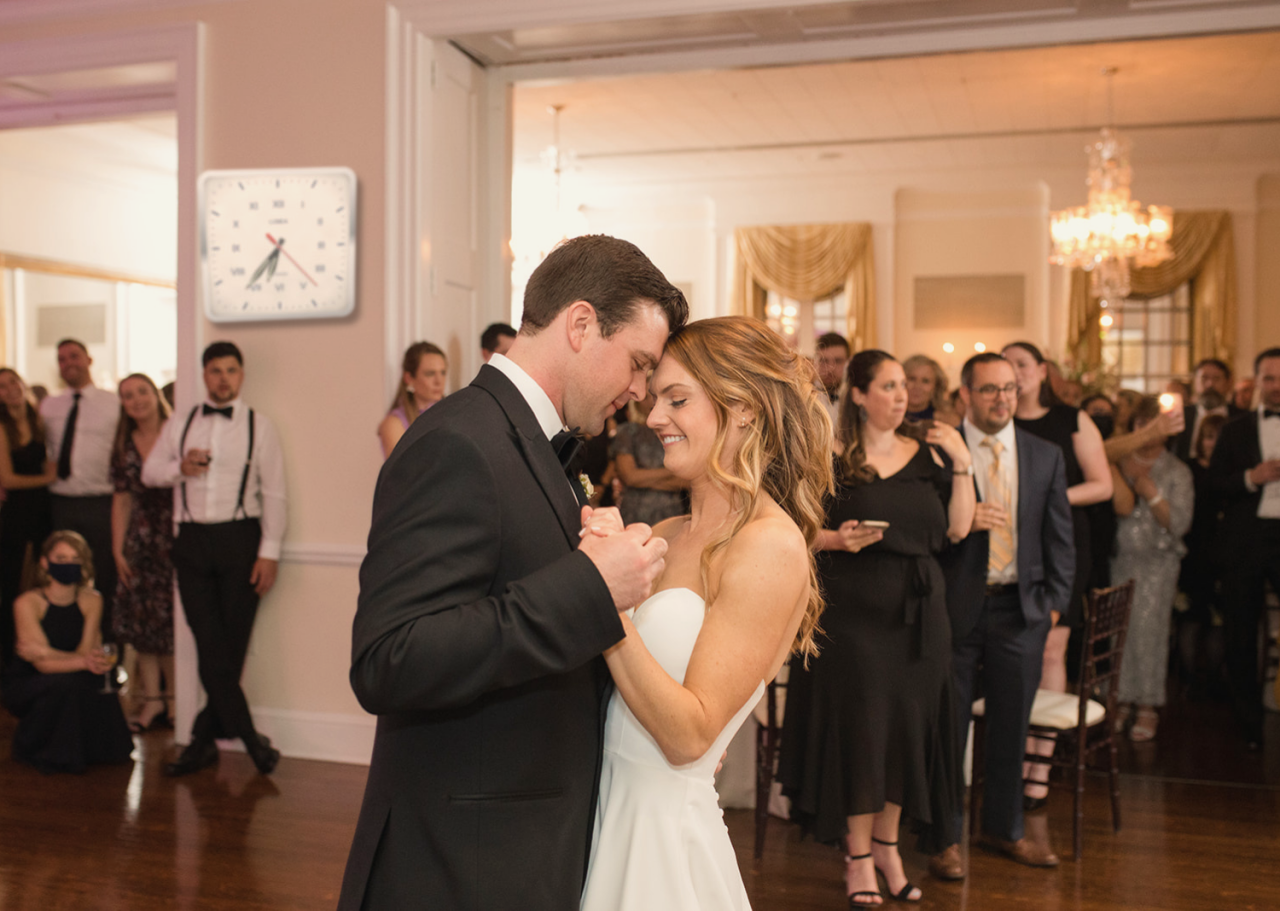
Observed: **6:36:23**
